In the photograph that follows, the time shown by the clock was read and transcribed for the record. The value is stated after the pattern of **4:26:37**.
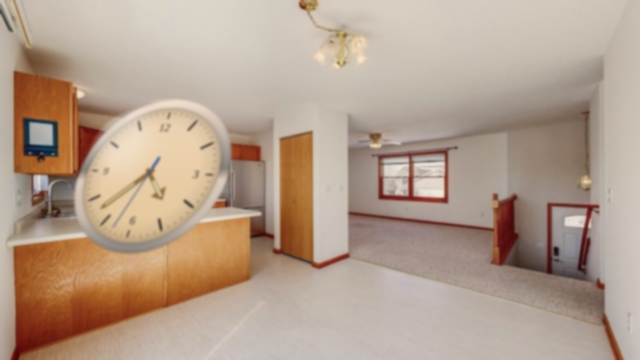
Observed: **4:37:33**
